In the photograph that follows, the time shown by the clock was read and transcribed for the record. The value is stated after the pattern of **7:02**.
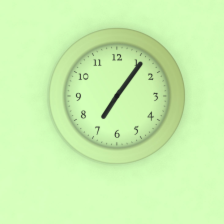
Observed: **7:06**
